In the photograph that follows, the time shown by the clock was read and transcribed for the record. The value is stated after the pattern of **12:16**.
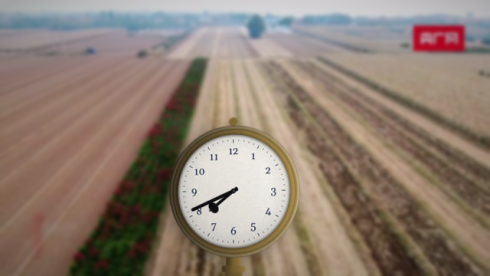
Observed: **7:41**
